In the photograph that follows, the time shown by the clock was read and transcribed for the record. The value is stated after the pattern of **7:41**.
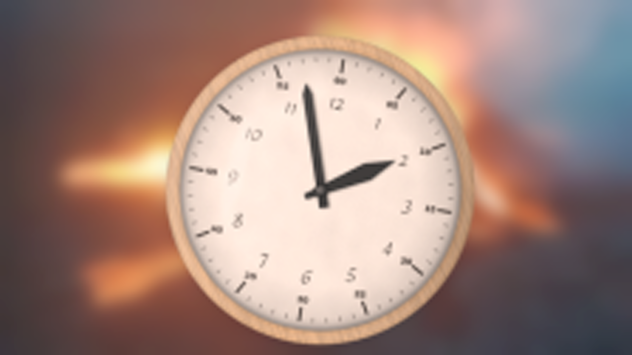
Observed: **1:57**
